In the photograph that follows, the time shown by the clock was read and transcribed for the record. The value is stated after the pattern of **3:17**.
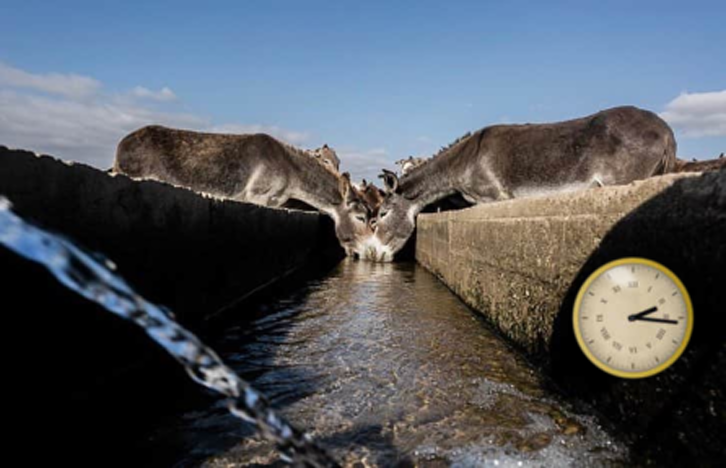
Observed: **2:16**
